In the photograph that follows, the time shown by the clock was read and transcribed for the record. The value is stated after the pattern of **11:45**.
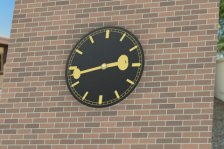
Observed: **2:43**
